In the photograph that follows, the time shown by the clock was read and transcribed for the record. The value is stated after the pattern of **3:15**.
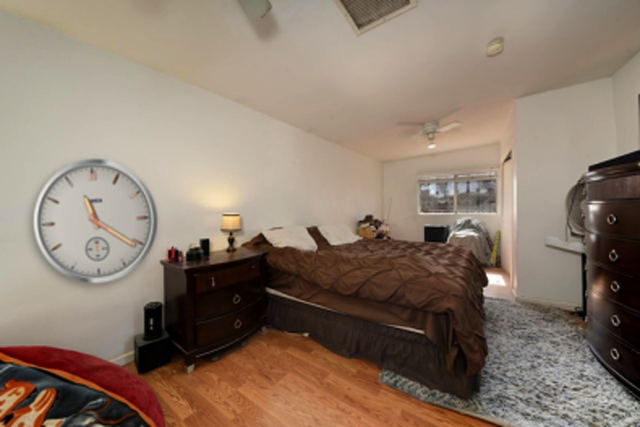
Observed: **11:21**
